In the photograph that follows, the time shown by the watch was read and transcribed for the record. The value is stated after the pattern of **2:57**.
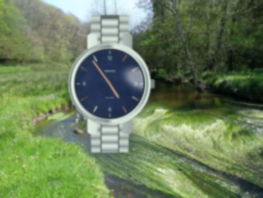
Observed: **4:54**
